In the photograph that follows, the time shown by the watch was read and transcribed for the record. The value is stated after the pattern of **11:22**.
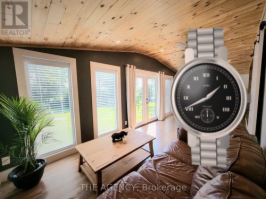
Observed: **1:41**
